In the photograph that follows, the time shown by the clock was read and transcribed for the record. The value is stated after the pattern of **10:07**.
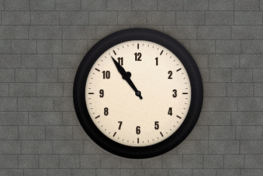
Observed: **10:54**
